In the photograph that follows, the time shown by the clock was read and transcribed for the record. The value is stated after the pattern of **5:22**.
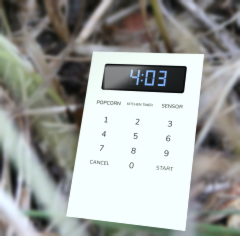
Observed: **4:03**
